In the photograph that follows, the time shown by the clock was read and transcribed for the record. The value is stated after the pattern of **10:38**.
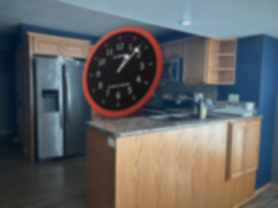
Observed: **1:08**
